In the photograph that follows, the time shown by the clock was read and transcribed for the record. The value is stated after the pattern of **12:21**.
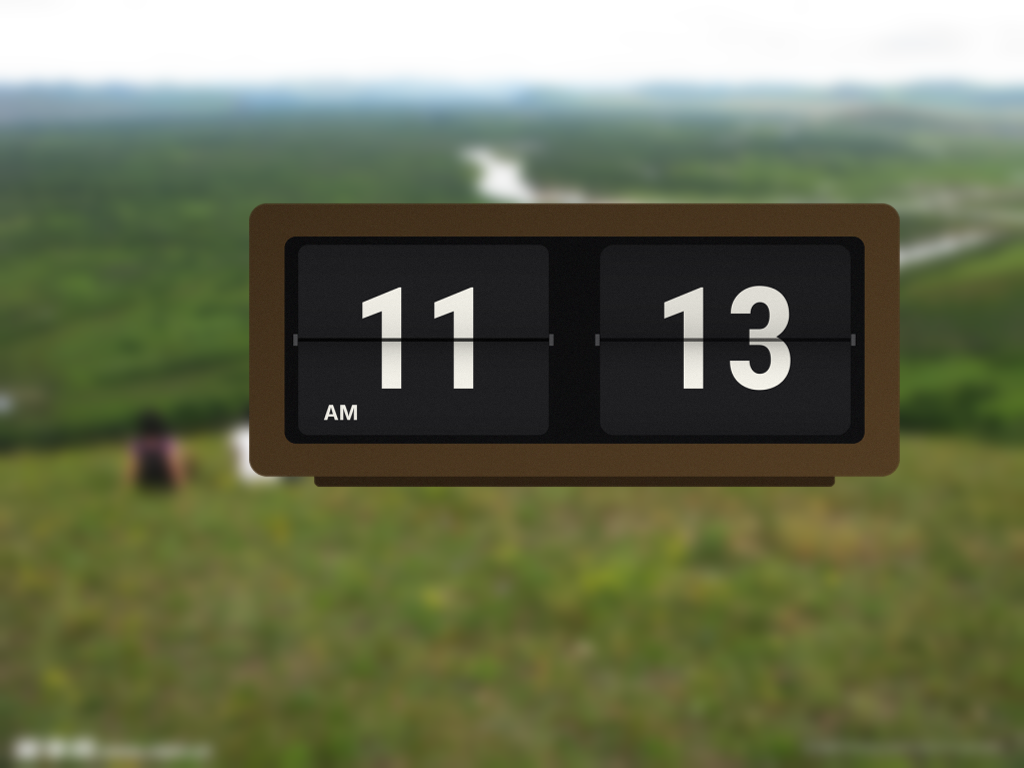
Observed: **11:13**
